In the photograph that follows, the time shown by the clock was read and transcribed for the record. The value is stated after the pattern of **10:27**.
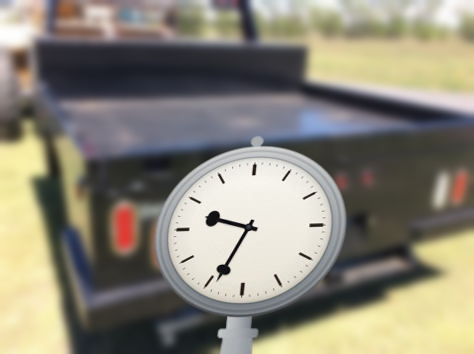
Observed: **9:34**
